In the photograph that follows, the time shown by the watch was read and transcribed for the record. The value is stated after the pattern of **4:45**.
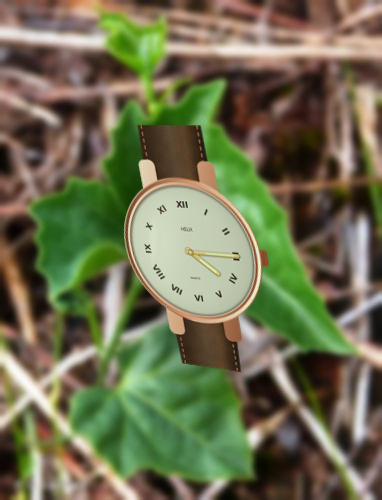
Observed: **4:15**
